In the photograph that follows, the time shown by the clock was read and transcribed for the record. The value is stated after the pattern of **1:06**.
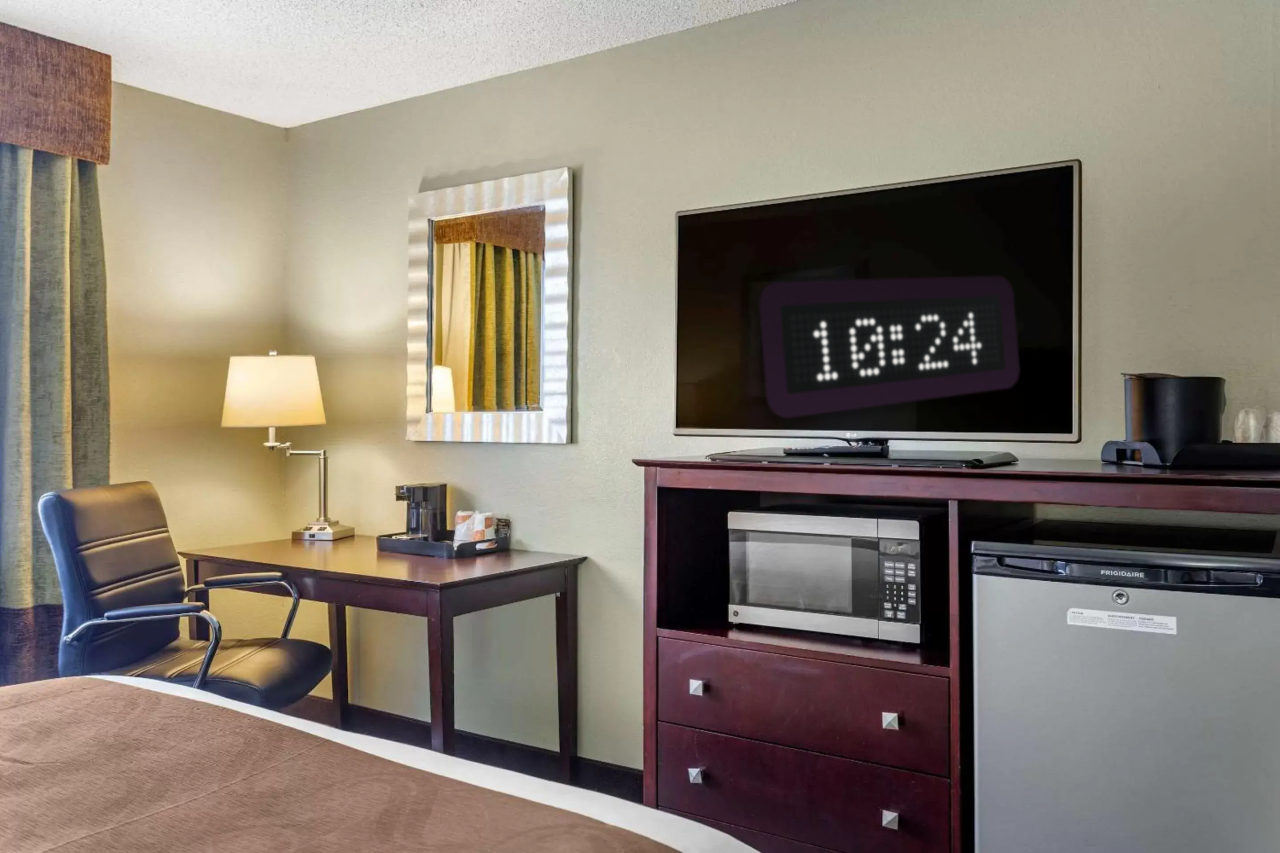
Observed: **10:24**
